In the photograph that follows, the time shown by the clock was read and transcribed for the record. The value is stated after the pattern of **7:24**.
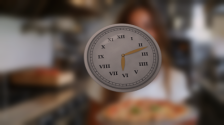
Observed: **6:12**
